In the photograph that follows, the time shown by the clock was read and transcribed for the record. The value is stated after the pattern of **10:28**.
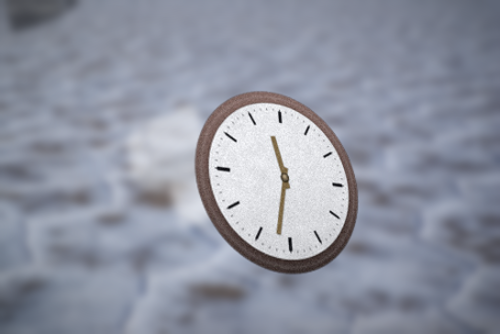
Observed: **11:32**
